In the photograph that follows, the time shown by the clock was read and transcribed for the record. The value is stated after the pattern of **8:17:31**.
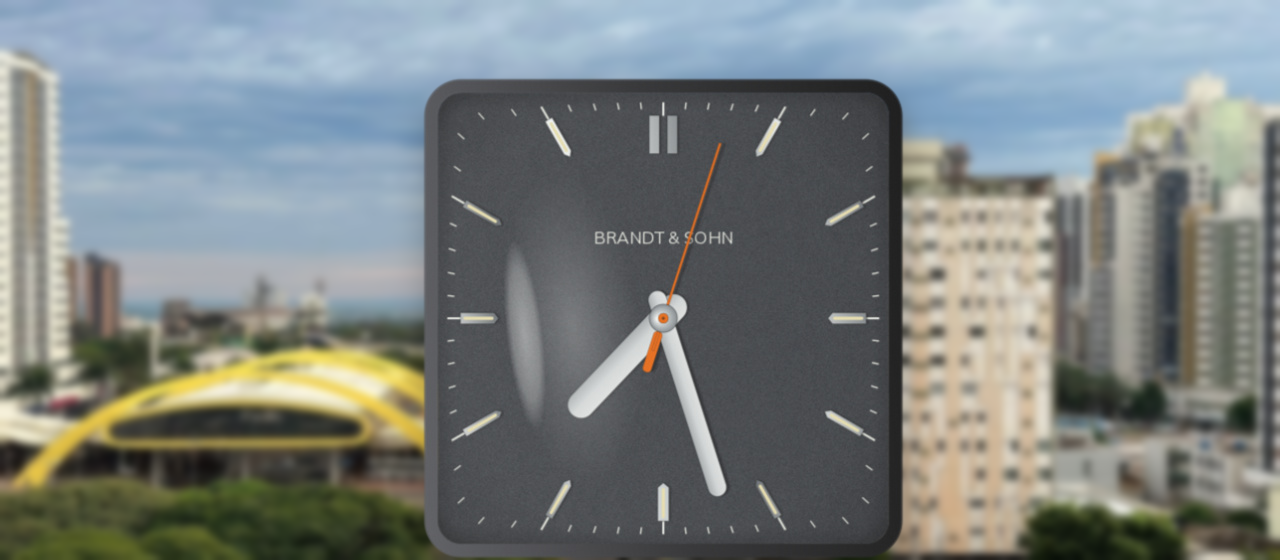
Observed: **7:27:03**
